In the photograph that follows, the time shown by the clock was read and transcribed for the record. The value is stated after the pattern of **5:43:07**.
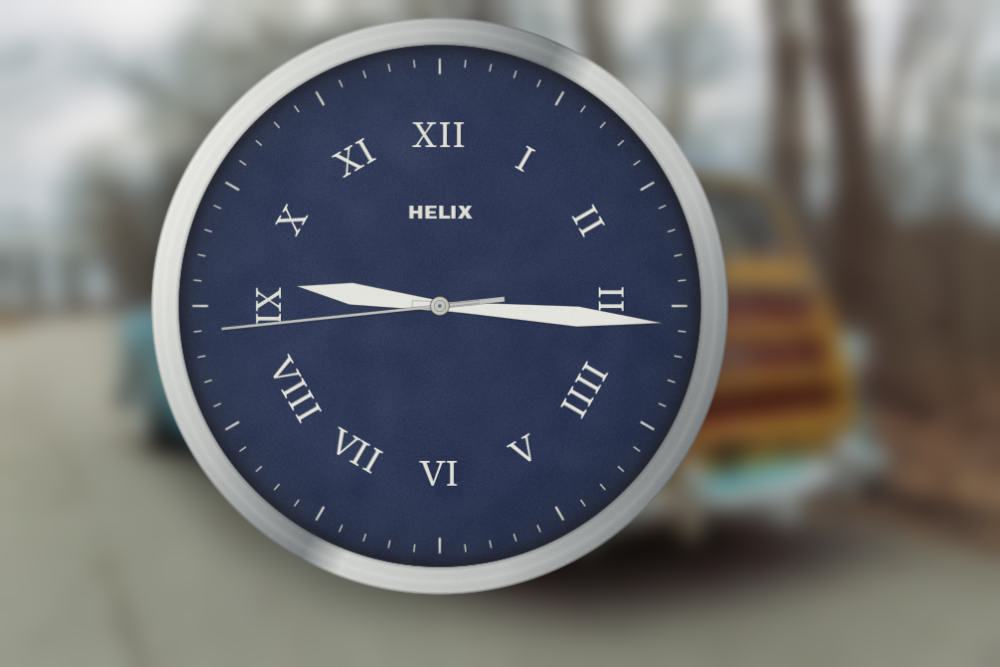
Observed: **9:15:44**
